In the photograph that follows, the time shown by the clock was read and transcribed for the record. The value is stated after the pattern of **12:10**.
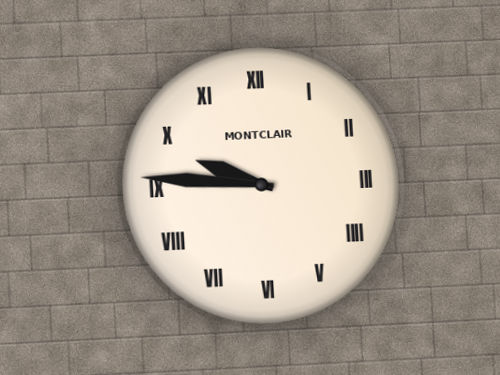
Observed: **9:46**
